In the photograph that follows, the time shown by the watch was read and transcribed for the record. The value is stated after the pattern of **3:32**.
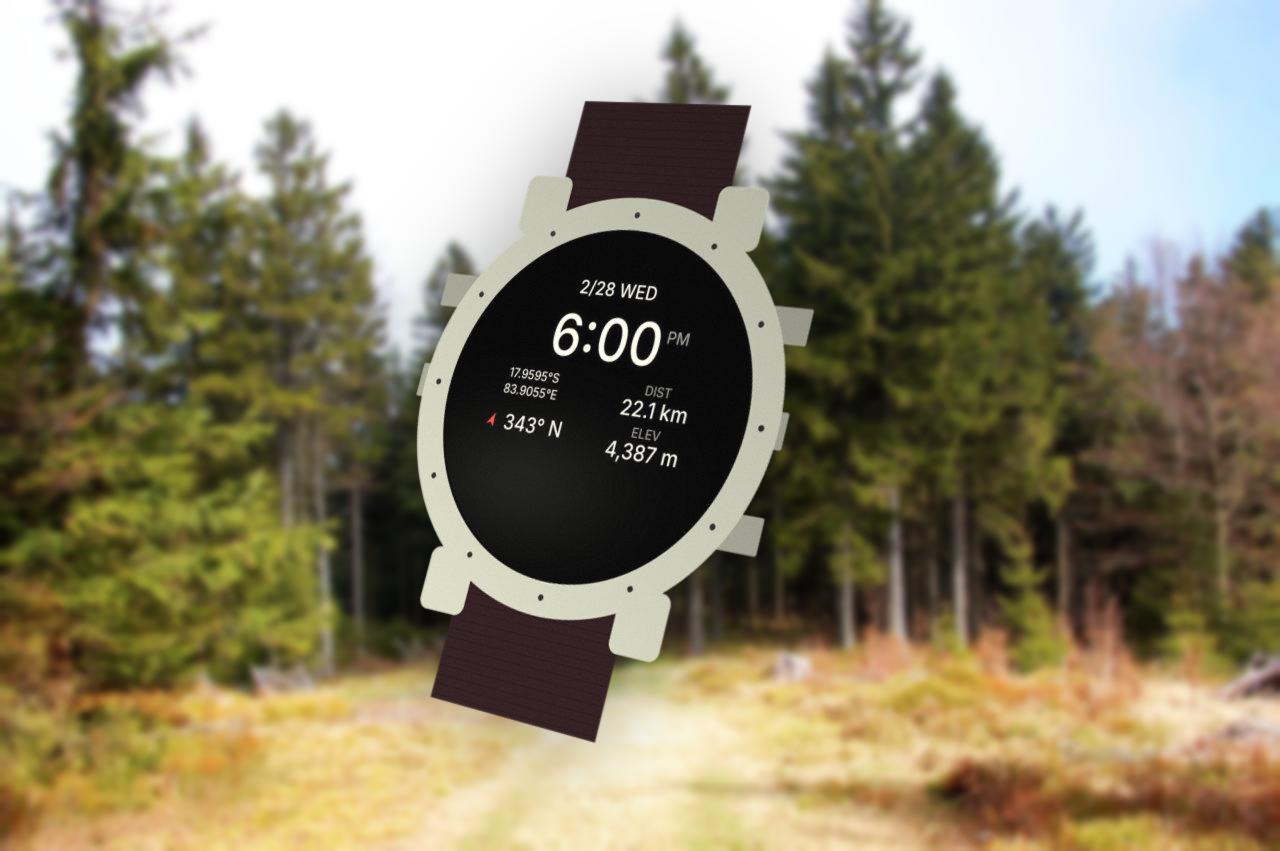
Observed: **6:00**
